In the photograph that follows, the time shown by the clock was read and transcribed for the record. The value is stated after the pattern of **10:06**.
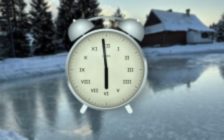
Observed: **5:59**
